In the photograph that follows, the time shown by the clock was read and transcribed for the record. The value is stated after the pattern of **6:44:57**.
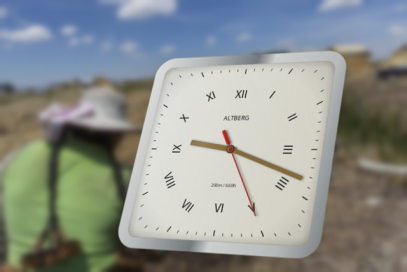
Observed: **9:18:25**
